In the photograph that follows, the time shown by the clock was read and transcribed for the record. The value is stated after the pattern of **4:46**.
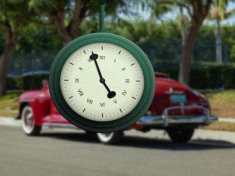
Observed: **4:57**
